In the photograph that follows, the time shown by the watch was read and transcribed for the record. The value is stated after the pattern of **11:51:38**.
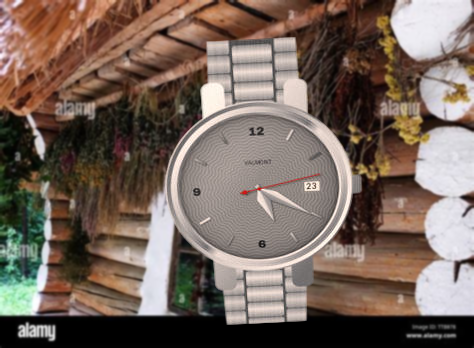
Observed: **5:20:13**
